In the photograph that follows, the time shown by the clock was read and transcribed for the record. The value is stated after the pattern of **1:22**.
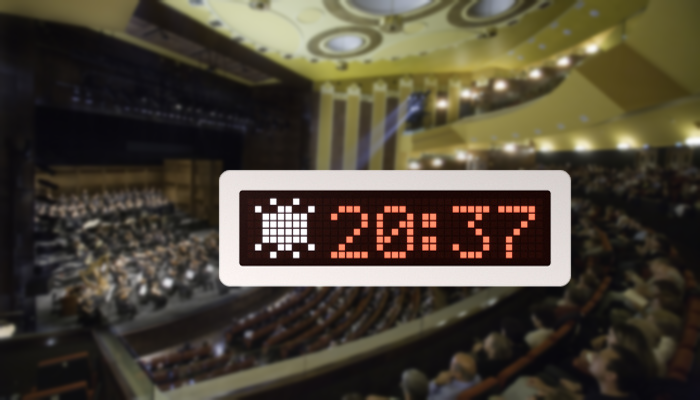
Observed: **20:37**
